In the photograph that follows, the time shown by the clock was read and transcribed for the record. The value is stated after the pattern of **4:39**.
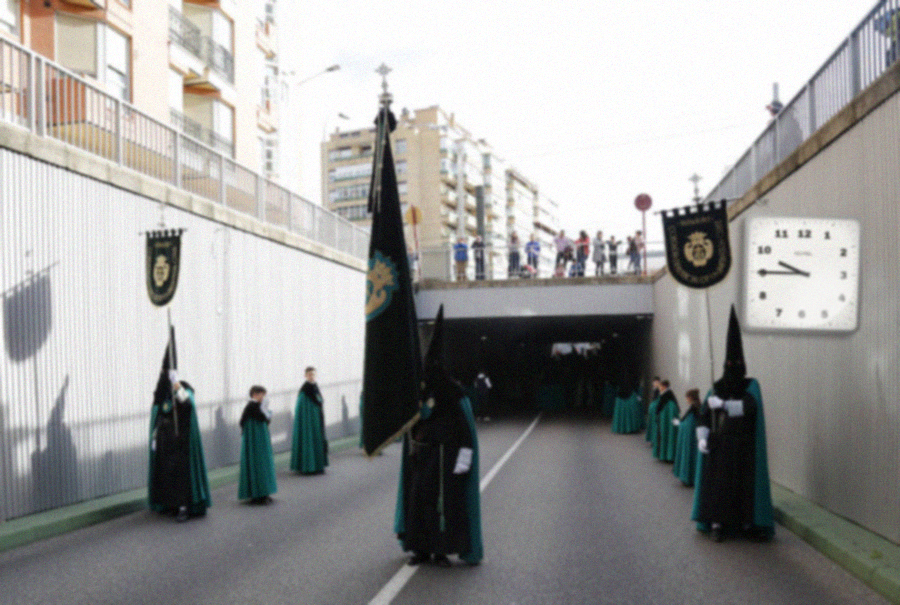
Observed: **9:45**
